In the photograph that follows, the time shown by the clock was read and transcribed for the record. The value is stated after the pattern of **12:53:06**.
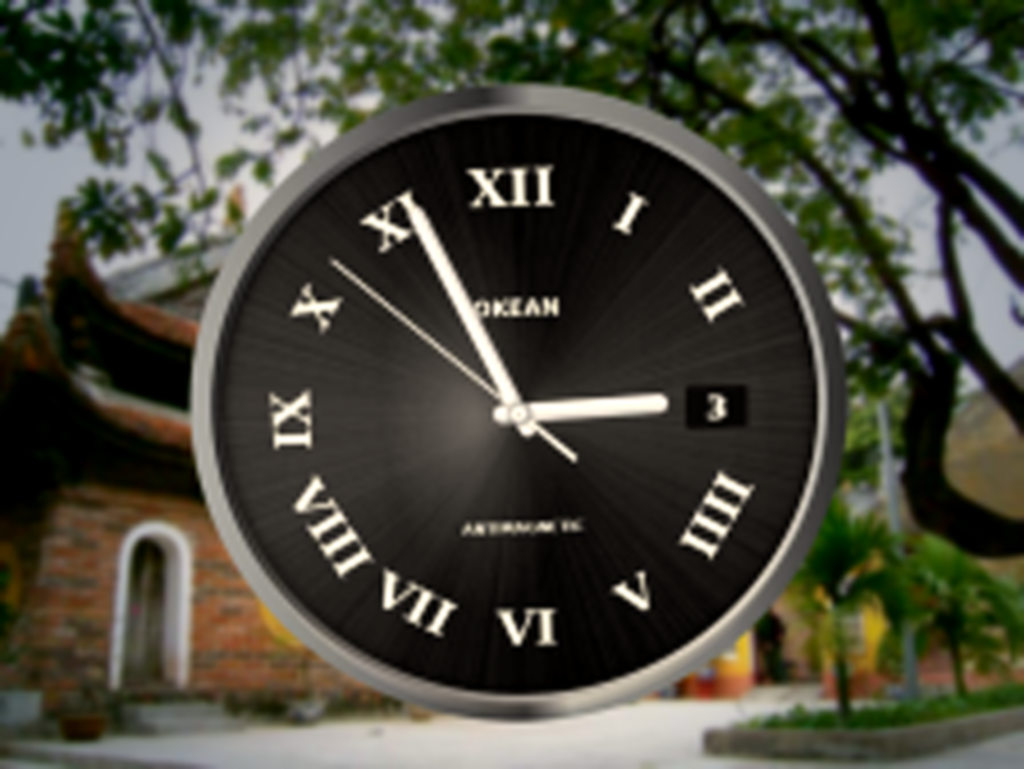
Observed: **2:55:52**
